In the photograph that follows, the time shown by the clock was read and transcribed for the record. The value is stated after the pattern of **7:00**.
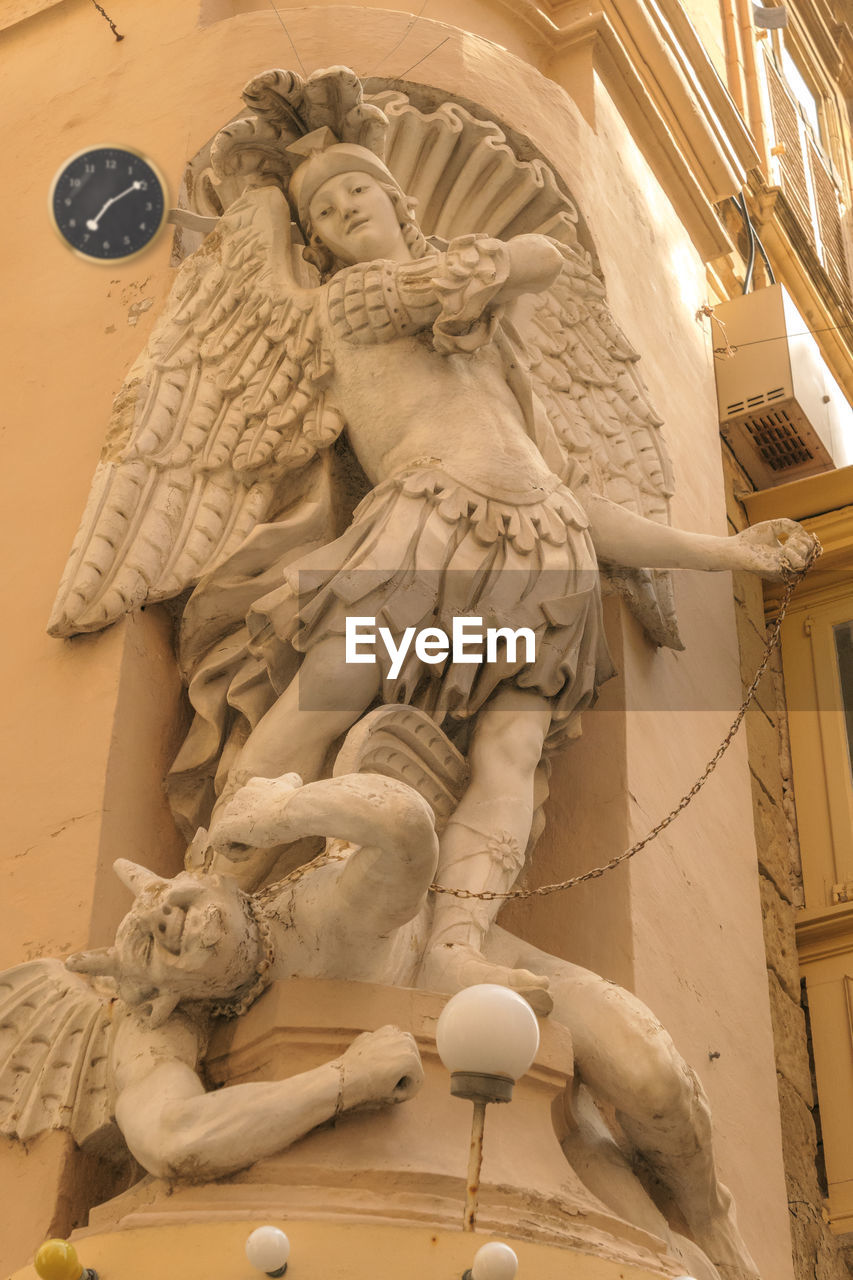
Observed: **7:09**
